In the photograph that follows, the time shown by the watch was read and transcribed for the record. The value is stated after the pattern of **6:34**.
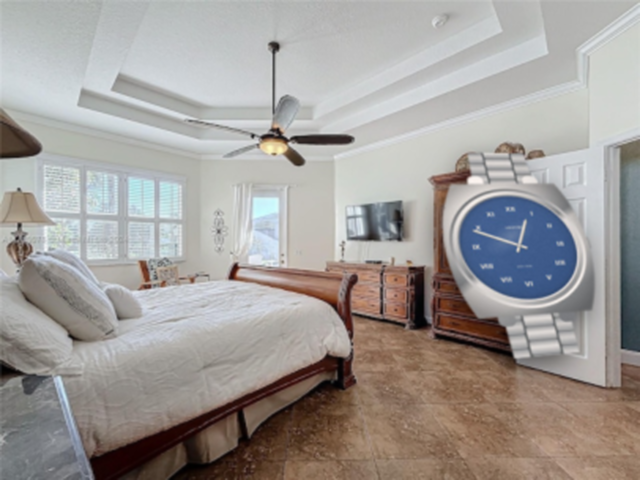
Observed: **12:49**
